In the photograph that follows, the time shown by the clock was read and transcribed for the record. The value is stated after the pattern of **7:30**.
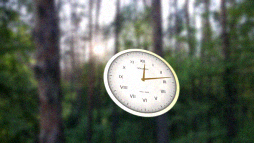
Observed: **12:13**
